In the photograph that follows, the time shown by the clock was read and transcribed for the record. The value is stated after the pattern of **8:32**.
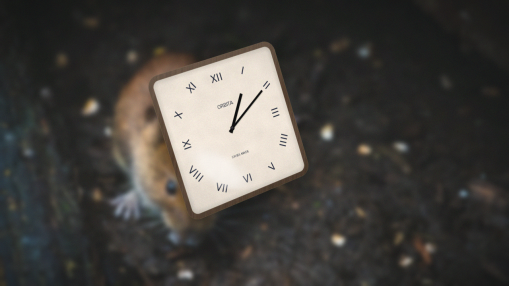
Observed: **1:10**
